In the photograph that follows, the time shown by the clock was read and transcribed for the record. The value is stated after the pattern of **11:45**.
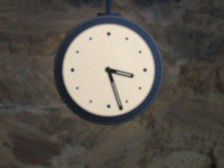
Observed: **3:27**
